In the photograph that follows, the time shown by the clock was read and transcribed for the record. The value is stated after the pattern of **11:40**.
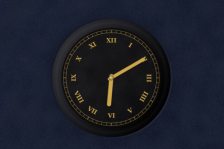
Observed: **6:10**
